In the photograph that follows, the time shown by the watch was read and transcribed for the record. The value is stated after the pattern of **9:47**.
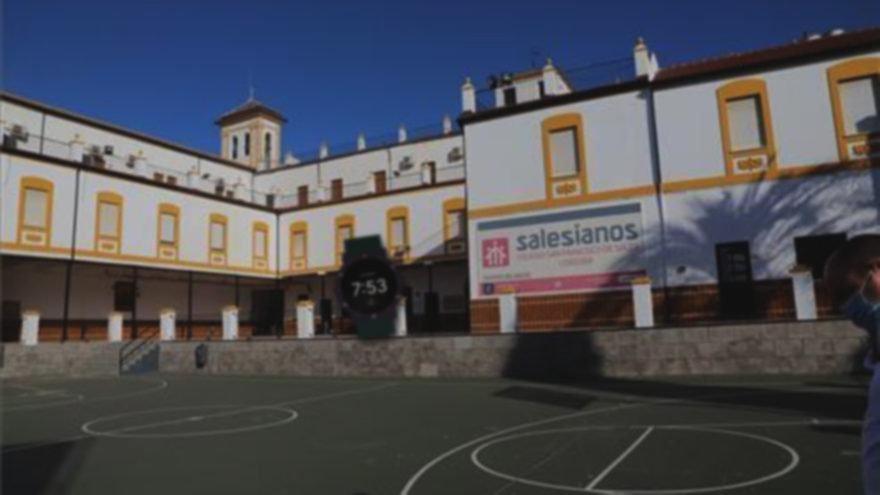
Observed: **7:53**
